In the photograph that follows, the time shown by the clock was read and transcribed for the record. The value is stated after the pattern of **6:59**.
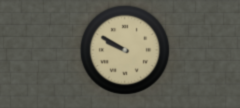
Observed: **9:50**
